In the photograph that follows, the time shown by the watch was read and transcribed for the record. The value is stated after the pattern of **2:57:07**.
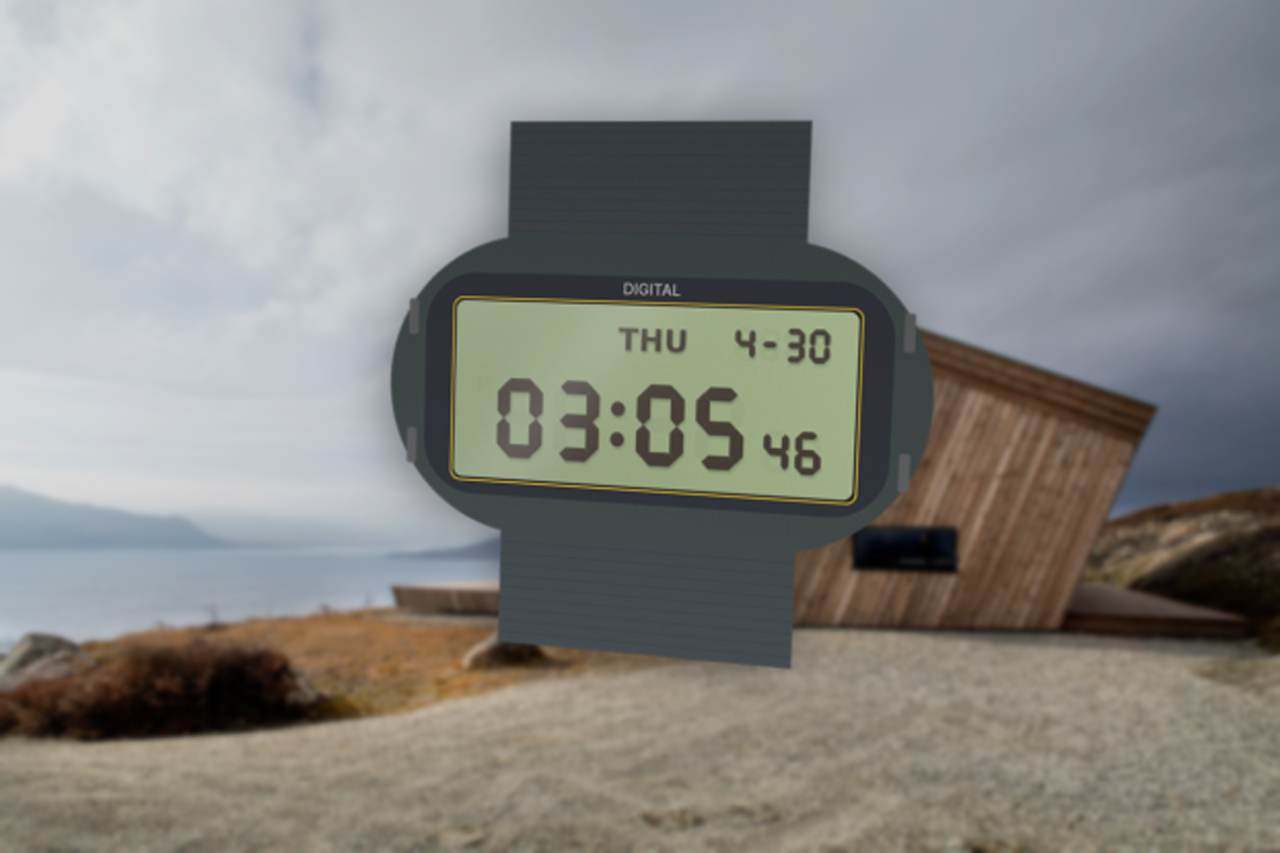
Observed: **3:05:46**
